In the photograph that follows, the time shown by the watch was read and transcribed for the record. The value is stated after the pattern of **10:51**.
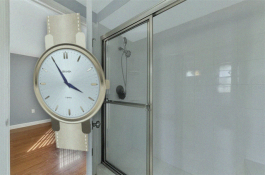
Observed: **3:55**
